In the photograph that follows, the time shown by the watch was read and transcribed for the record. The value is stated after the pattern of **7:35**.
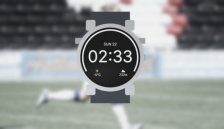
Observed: **2:33**
